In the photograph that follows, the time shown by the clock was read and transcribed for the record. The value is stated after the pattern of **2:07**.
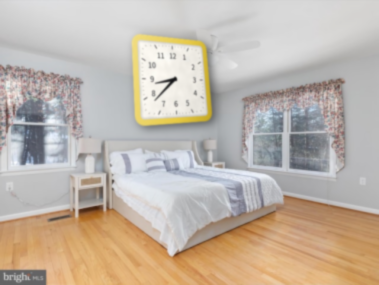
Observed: **8:38**
